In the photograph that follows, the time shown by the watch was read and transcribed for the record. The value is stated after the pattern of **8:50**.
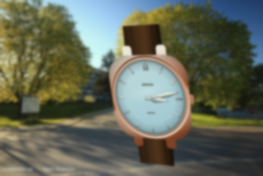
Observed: **3:13**
